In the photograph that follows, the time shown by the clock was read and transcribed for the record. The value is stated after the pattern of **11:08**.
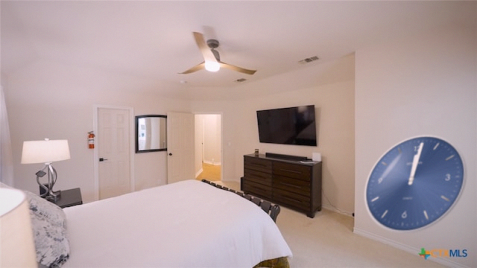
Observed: **12:01**
